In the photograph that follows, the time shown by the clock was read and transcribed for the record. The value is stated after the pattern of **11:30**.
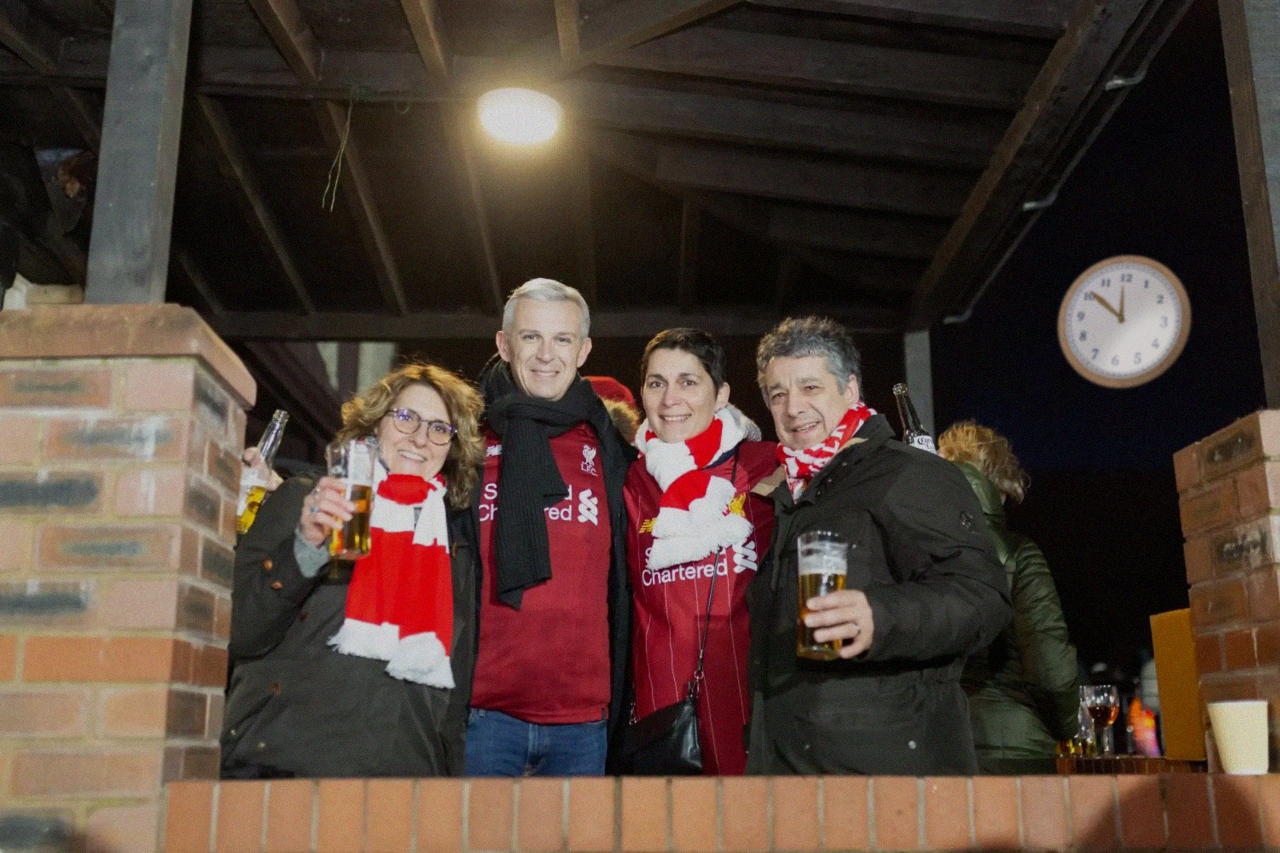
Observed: **11:51**
